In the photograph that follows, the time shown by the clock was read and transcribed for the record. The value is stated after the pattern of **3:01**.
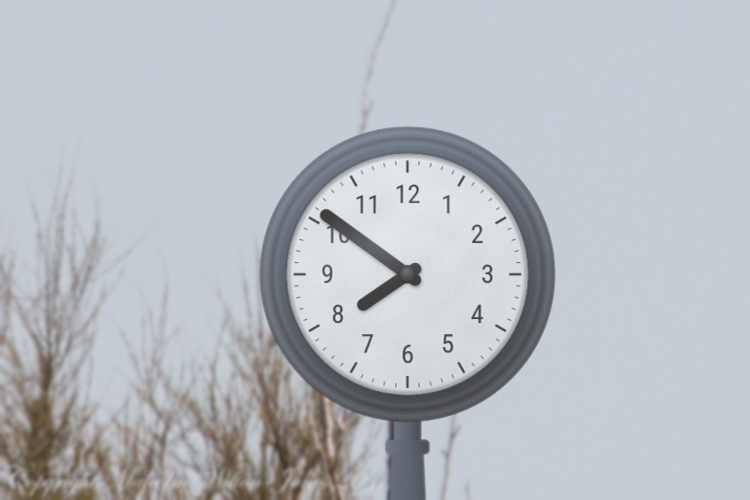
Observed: **7:51**
